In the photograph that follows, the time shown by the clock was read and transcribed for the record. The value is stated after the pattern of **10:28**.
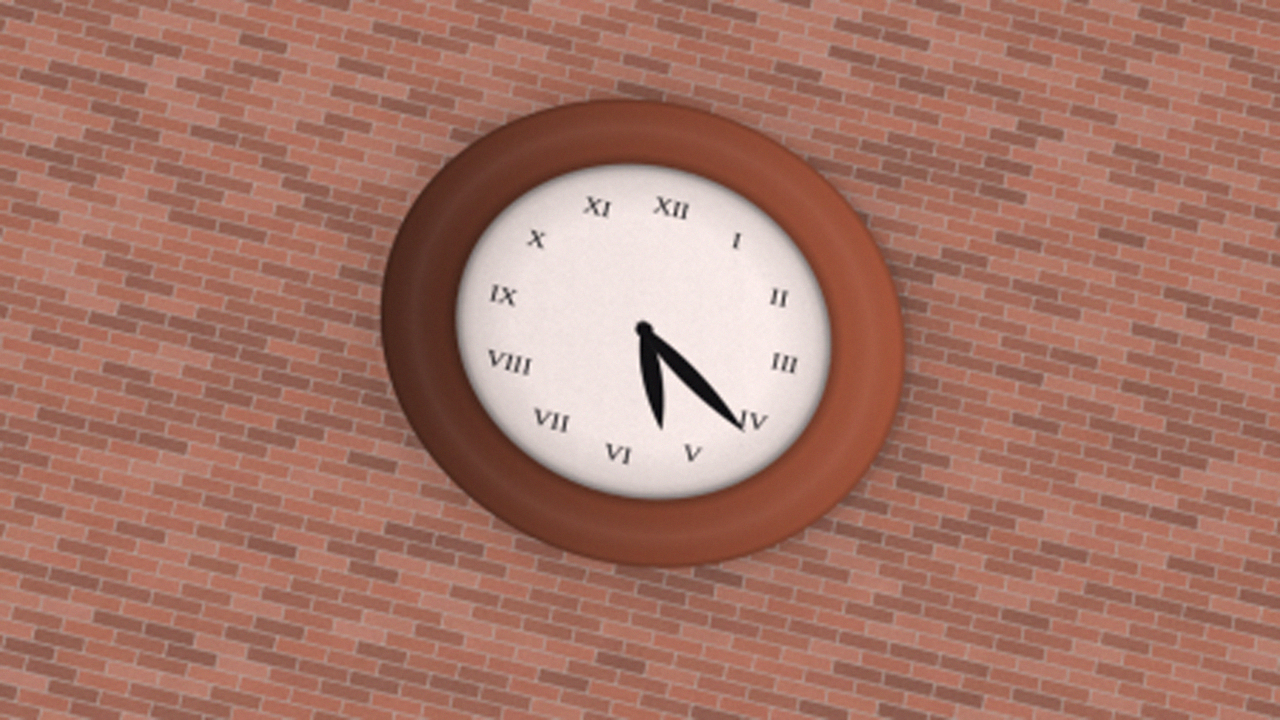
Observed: **5:21**
